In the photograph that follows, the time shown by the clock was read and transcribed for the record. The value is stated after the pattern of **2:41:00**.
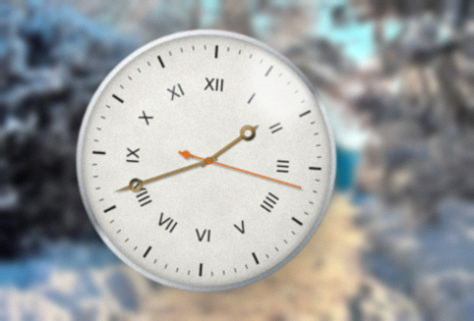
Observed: **1:41:17**
